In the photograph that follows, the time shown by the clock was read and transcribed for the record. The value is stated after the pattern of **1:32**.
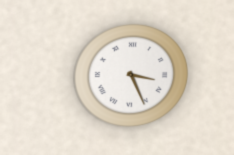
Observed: **3:26**
